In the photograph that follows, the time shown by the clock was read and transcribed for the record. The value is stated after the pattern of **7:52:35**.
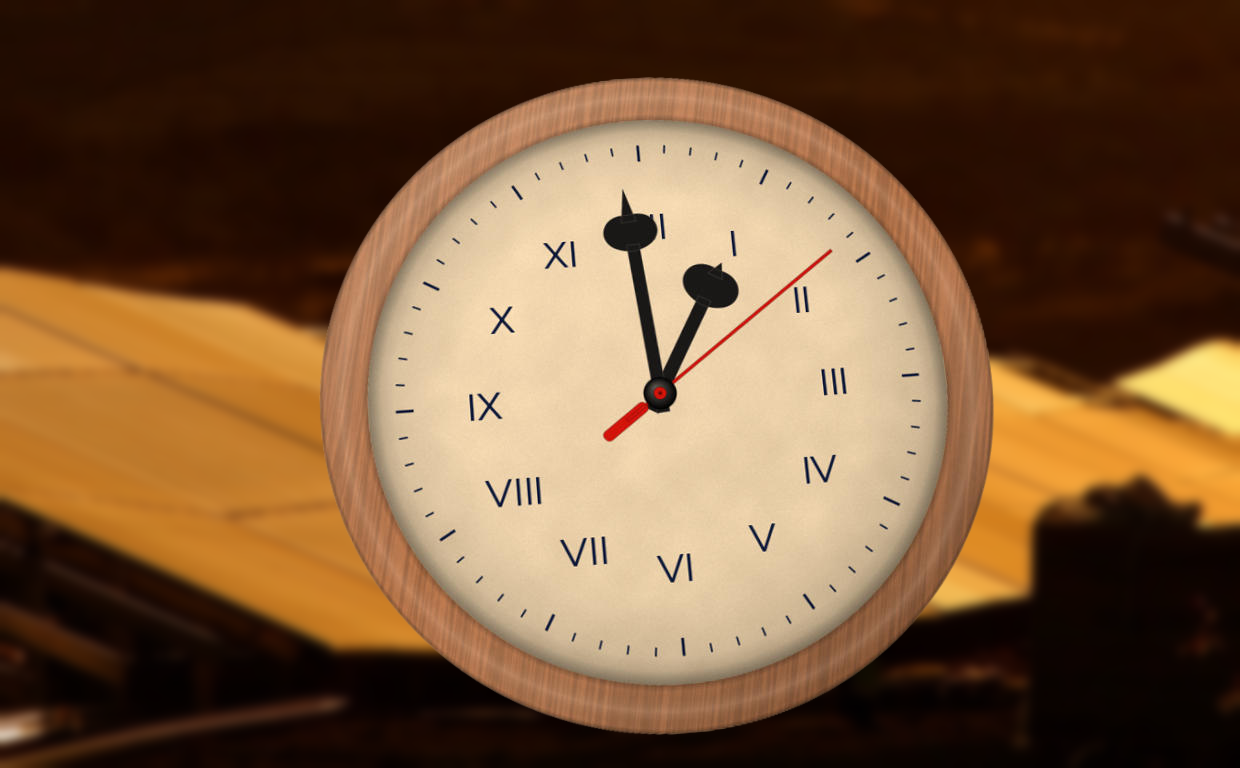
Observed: **12:59:09**
